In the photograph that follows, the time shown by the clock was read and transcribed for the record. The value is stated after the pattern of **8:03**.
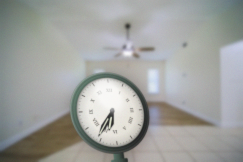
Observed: **6:36**
